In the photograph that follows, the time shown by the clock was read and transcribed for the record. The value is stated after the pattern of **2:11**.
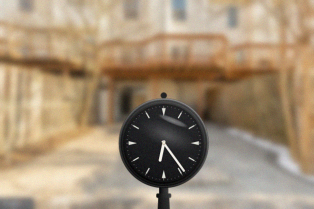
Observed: **6:24**
